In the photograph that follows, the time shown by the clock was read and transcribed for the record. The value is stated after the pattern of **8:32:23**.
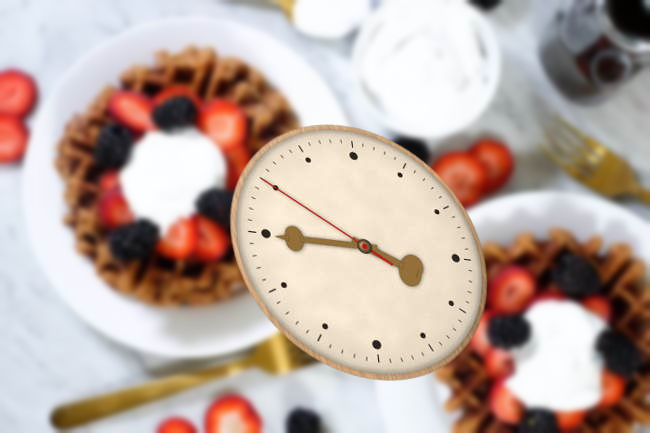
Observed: **3:44:50**
